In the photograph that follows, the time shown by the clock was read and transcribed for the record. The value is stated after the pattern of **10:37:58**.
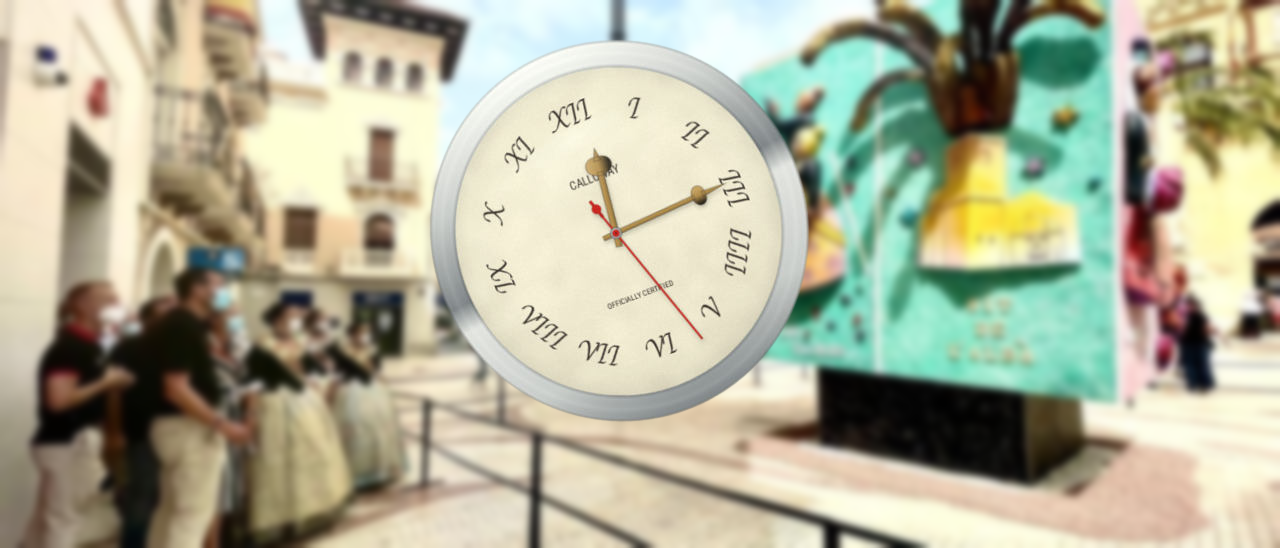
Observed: **12:14:27**
